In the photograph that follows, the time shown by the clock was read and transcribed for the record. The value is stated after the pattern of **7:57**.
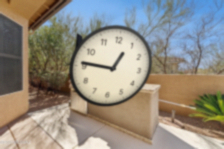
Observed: **12:46**
